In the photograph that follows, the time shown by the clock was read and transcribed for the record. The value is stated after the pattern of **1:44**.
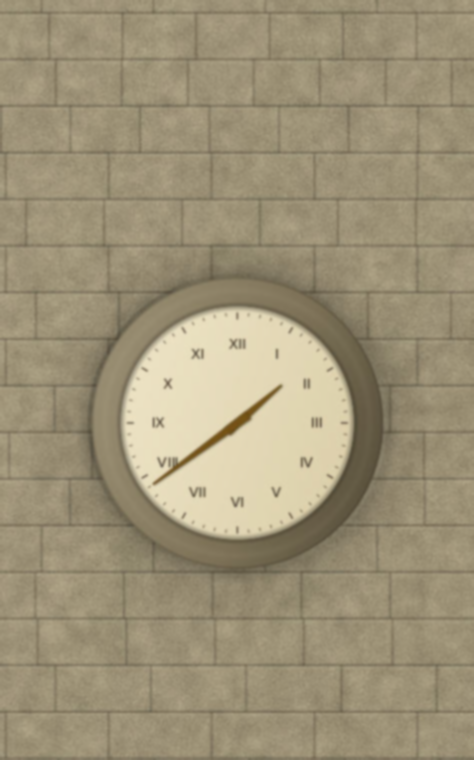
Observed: **1:39**
